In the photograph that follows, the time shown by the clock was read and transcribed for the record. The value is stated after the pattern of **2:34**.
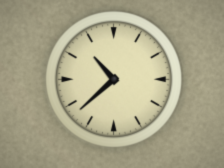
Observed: **10:38**
